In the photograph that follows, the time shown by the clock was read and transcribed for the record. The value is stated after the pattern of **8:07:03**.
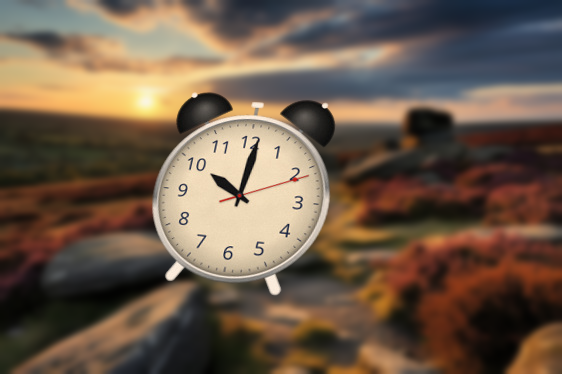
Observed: **10:01:11**
